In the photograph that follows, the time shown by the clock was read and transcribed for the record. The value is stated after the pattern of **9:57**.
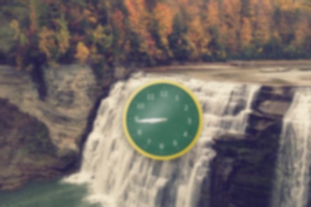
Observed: **8:44**
